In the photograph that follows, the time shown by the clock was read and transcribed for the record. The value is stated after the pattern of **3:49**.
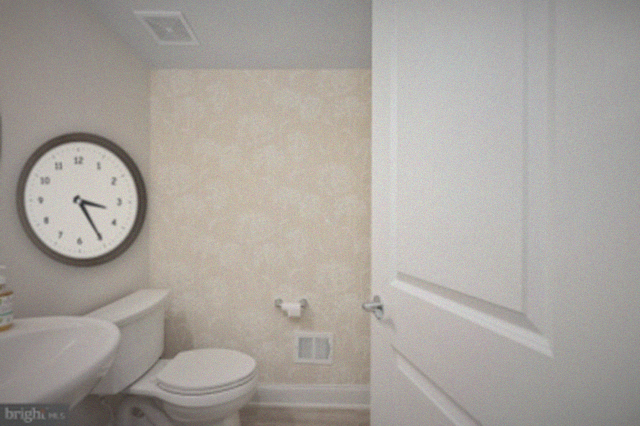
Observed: **3:25**
